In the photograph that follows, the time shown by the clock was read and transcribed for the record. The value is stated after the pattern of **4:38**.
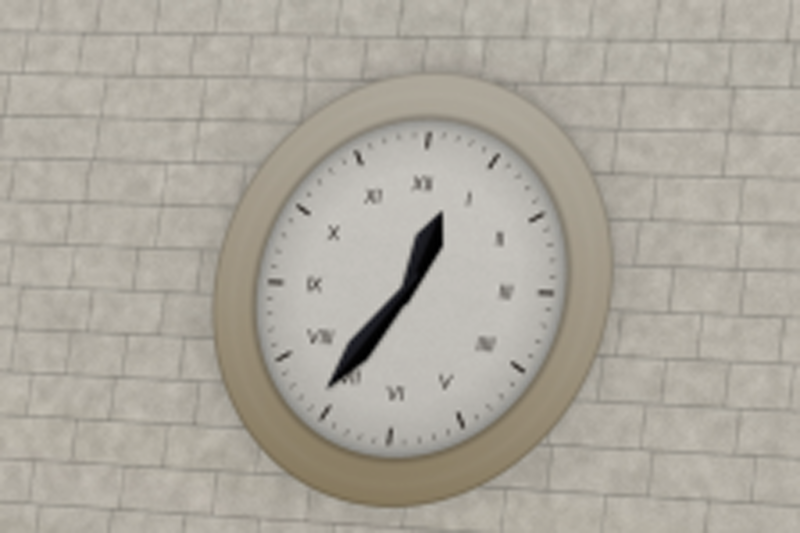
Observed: **12:36**
